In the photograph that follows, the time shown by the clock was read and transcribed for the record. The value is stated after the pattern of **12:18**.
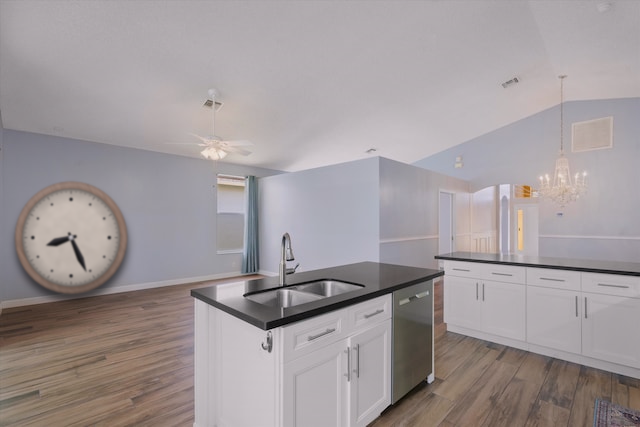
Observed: **8:26**
